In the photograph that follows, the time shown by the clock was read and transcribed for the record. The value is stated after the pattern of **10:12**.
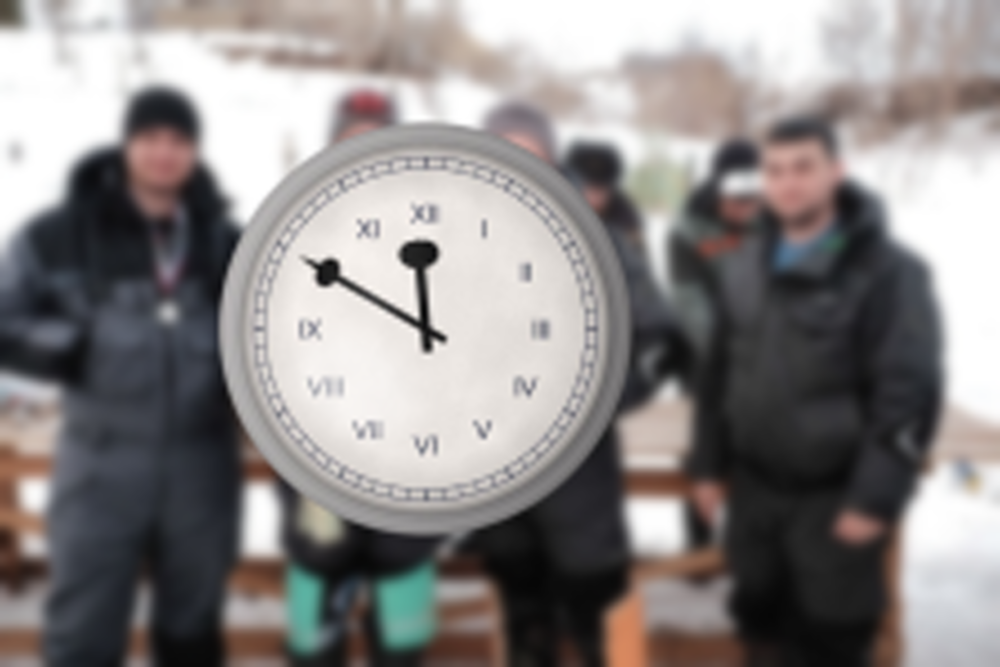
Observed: **11:50**
